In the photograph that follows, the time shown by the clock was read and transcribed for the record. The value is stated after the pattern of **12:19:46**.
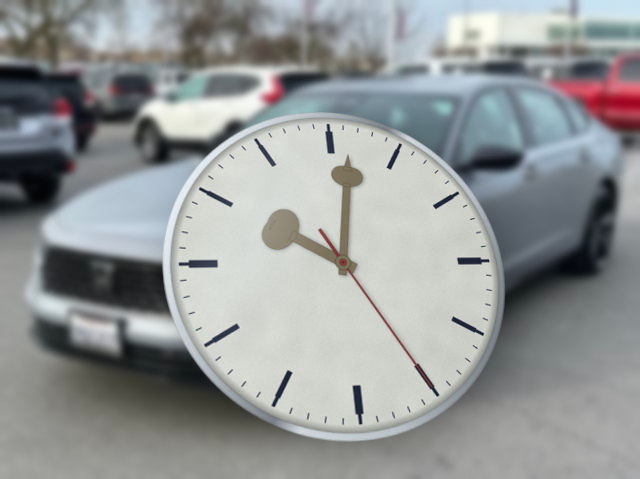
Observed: **10:01:25**
